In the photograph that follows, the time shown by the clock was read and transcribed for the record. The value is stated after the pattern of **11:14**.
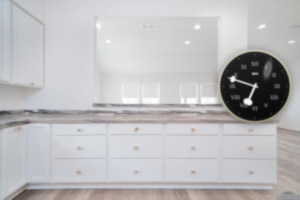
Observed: **6:48**
